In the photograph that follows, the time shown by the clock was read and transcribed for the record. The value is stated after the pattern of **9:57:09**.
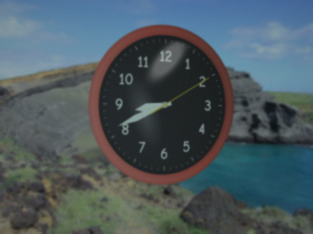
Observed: **8:41:10**
